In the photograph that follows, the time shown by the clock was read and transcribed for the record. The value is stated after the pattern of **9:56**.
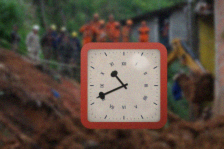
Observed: **10:41**
